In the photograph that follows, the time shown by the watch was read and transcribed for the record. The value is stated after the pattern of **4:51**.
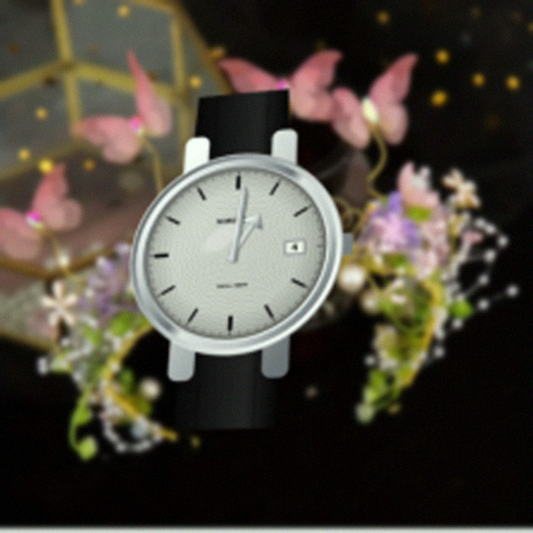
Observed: **1:01**
